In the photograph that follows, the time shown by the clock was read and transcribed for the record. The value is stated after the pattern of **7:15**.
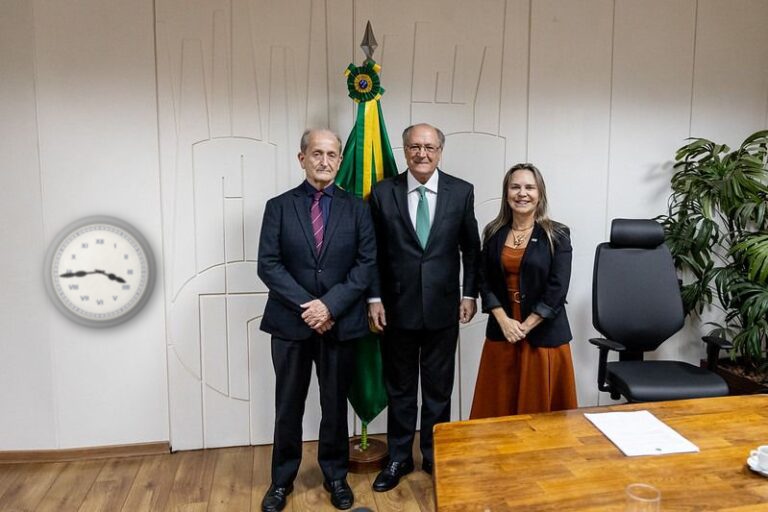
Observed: **3:44**
